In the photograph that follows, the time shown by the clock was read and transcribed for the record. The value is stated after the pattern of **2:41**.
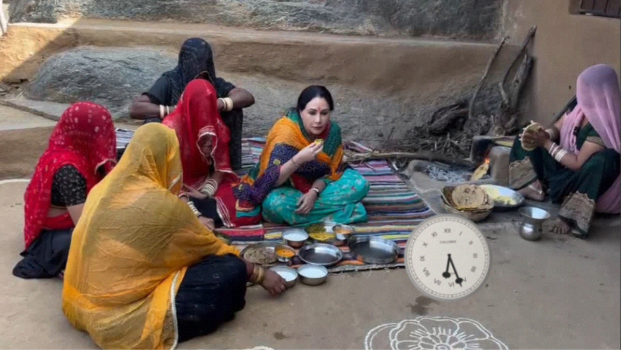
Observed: **6:27**
